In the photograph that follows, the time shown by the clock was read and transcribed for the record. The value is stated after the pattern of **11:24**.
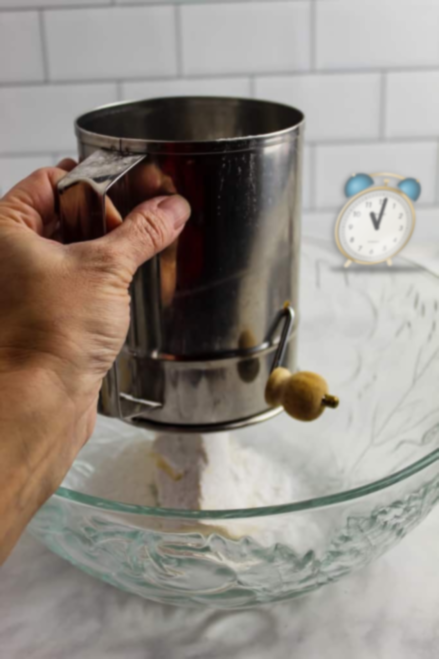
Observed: **11:01**
